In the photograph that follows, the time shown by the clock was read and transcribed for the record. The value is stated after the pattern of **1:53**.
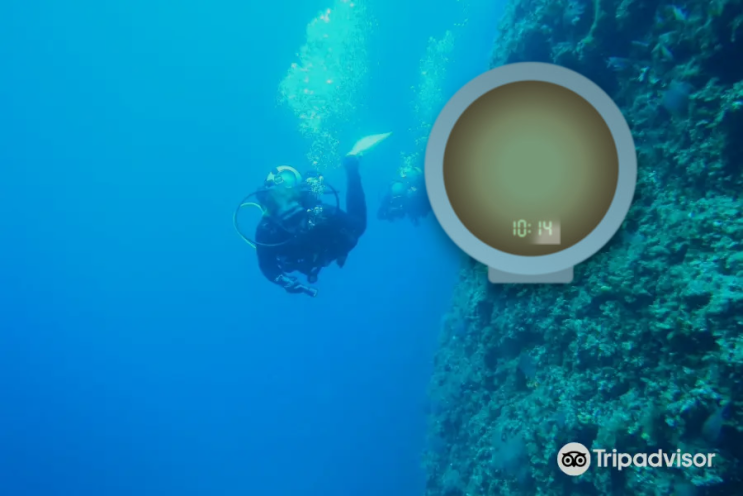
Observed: **10:14**
